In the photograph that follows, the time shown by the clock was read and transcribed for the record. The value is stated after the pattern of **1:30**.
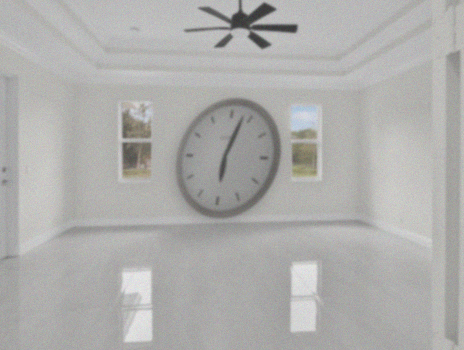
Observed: **6:03**
